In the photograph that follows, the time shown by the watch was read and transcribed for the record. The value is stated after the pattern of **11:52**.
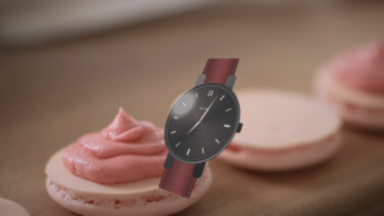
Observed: **7:03**
